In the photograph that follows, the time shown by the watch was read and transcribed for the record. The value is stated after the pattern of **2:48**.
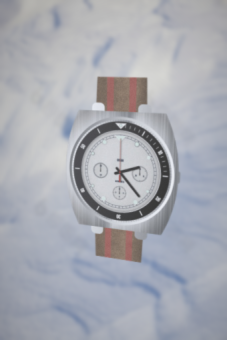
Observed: **2:23**
